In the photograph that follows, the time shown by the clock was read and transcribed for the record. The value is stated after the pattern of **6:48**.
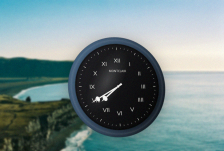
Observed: **7:40**
